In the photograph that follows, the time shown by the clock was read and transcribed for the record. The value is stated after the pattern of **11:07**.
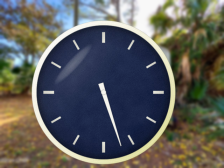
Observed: **5:27**
